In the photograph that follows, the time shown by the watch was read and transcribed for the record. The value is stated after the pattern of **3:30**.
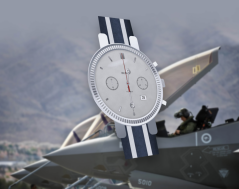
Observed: **12:30**
